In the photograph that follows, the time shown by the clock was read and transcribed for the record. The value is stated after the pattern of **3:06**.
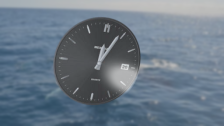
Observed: **12:04**
